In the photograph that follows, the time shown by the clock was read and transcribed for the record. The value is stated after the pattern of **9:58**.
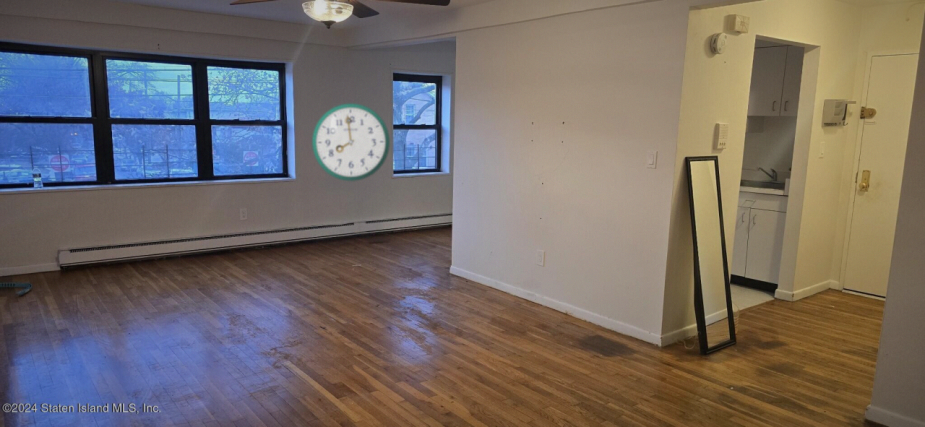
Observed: **7:59**
